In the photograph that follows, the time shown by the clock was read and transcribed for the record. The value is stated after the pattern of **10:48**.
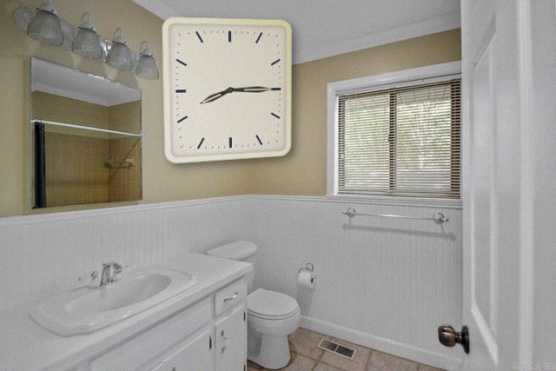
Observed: **8:15**
